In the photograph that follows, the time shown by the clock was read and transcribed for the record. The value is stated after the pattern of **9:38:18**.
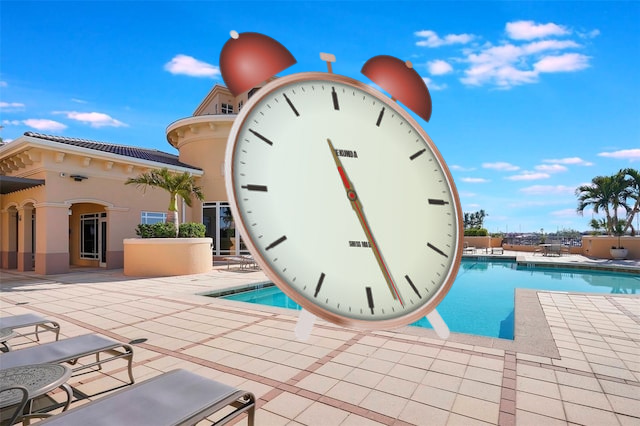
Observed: **11:27:27**
